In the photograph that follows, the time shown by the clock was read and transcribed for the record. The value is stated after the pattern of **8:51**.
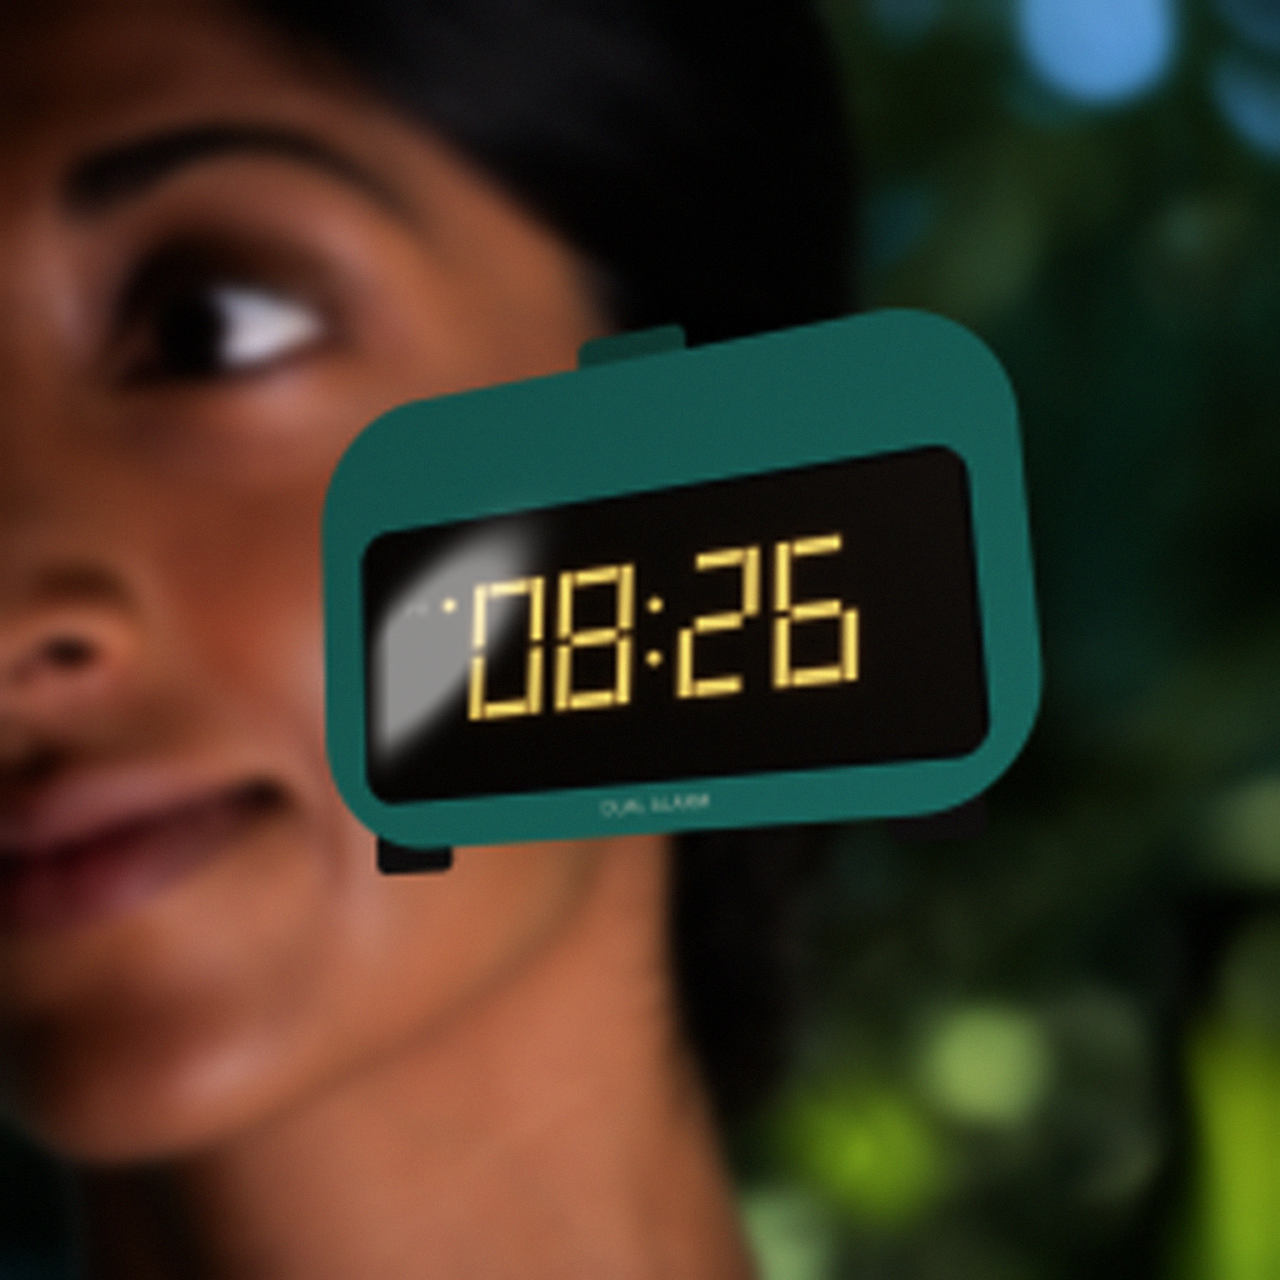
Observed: **8:26**
